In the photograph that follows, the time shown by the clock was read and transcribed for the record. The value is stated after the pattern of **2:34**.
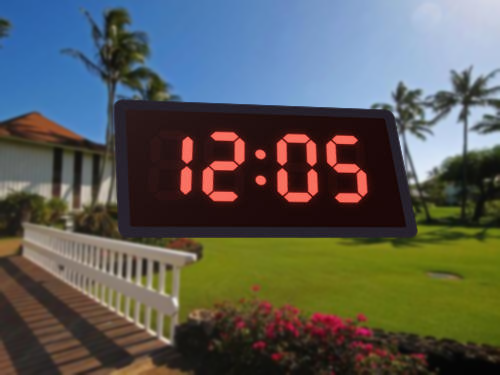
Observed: **12:05**
